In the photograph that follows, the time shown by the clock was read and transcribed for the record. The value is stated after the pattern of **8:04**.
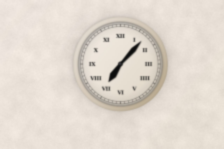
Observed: **7:07**
